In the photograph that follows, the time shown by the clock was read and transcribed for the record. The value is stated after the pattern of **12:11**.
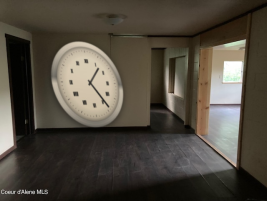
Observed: **1:24**
